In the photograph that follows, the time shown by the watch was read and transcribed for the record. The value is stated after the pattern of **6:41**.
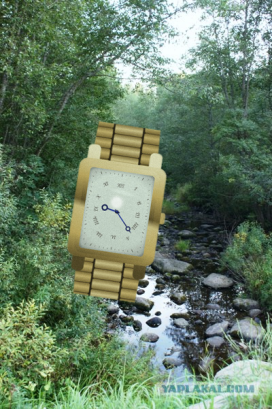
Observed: **9:23**
